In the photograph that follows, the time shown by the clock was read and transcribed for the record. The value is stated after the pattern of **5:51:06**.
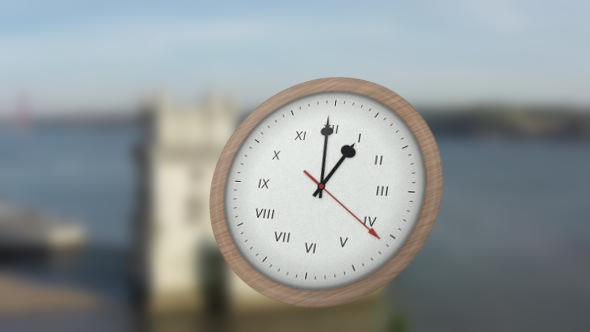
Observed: **12:59:21**
